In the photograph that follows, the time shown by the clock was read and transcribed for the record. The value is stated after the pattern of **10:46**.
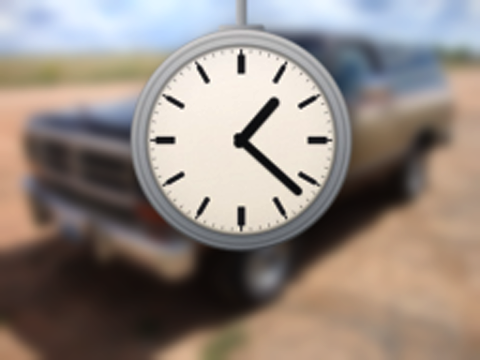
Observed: **1:22**
